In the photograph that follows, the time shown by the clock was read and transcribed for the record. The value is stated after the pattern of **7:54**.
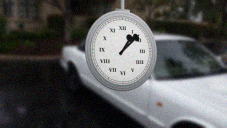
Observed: **1:08**
